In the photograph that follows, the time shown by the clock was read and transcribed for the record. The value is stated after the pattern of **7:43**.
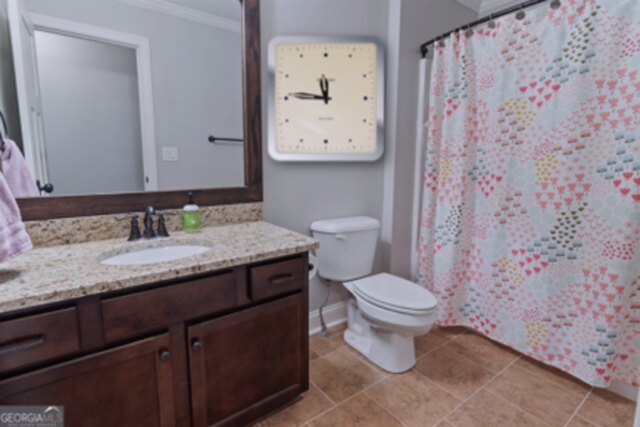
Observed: **11:46**
